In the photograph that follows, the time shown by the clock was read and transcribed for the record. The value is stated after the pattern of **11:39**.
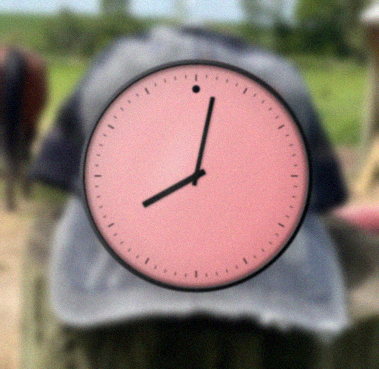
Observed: **8:02**
